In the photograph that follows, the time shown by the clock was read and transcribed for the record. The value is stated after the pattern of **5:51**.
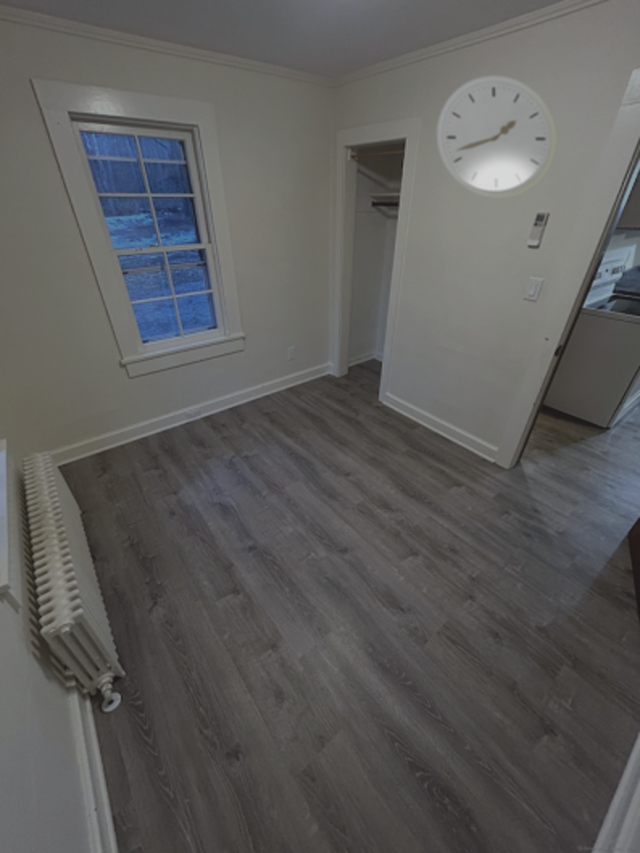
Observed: **1:42**
